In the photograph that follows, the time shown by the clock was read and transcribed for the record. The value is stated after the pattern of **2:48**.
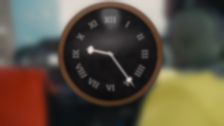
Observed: **9:24**
